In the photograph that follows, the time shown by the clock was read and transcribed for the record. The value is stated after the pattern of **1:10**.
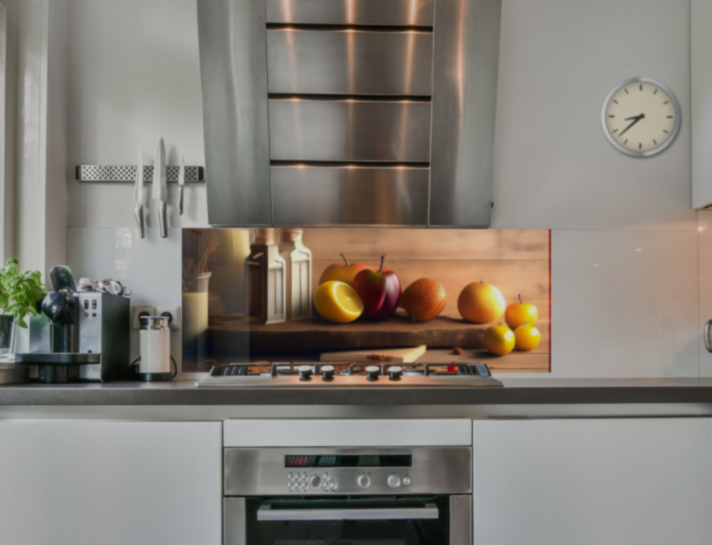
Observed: **8:38**
